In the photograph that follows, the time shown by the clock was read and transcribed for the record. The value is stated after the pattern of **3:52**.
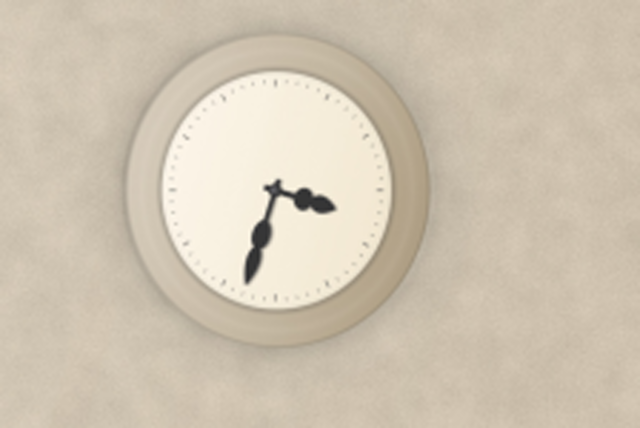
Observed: **3:33**
